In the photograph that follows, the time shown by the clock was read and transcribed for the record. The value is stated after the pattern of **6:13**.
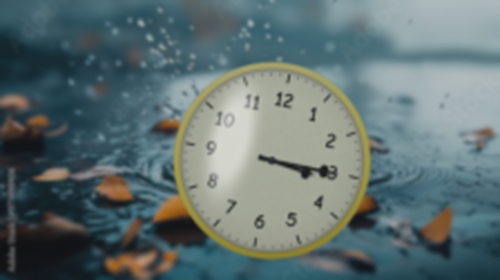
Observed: **3:15**
